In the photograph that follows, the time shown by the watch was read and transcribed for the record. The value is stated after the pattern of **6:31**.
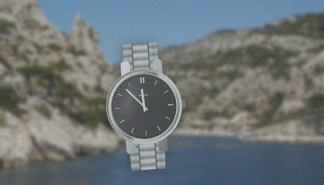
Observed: **11:53**
